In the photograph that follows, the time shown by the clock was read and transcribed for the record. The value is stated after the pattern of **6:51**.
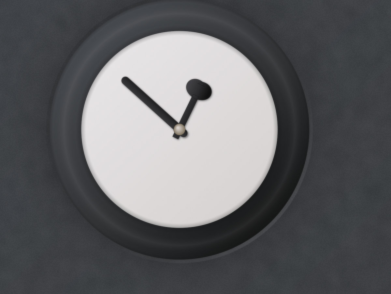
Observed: **12:52**
